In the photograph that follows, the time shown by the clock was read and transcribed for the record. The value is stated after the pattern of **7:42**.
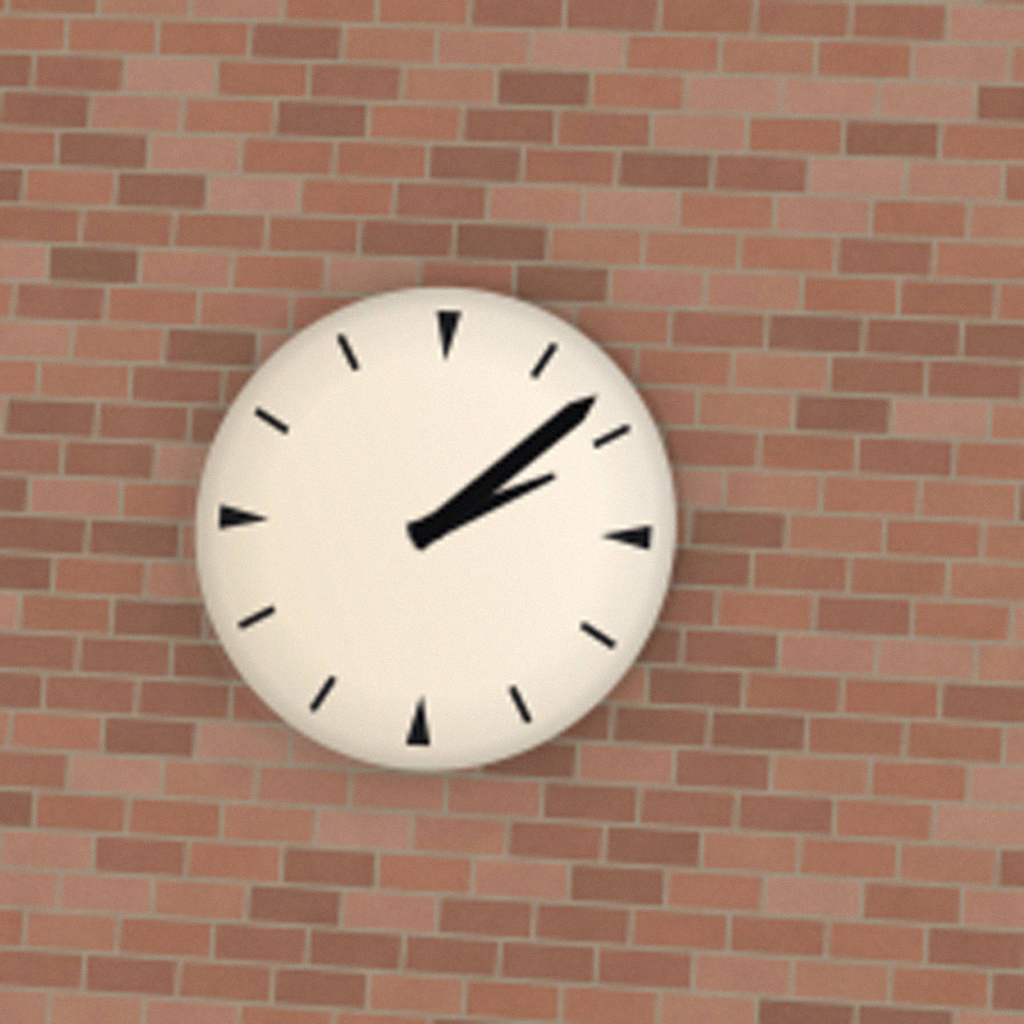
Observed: **2:08**
